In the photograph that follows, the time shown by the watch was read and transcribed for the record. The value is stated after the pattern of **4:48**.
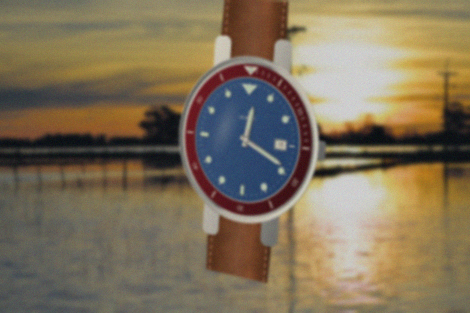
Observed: **12:19**
